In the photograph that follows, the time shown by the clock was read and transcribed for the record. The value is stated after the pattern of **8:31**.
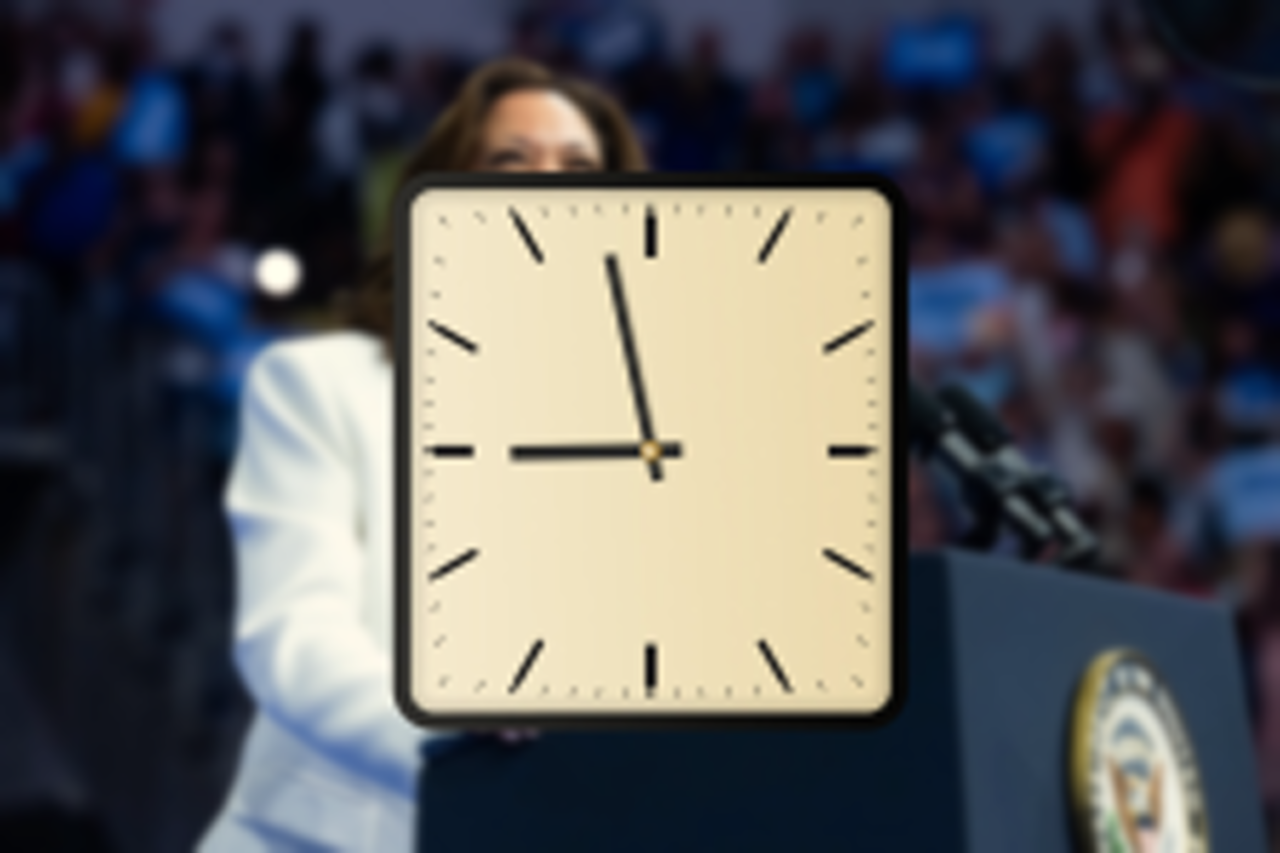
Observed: **8:58**
